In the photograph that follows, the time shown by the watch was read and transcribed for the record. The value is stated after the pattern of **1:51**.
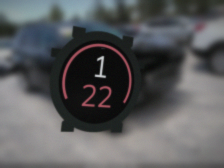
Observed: **1:22**
